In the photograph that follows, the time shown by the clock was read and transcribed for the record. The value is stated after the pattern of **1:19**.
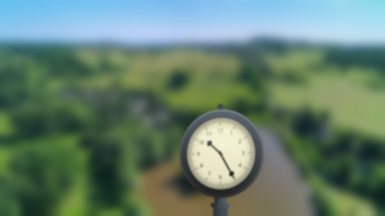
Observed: **10:25**
